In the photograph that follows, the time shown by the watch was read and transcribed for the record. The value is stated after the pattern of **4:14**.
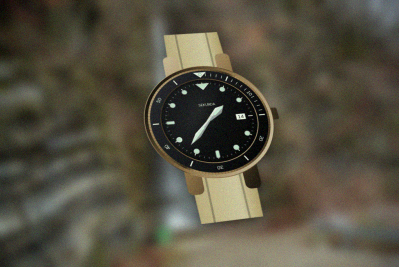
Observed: **1:37**
